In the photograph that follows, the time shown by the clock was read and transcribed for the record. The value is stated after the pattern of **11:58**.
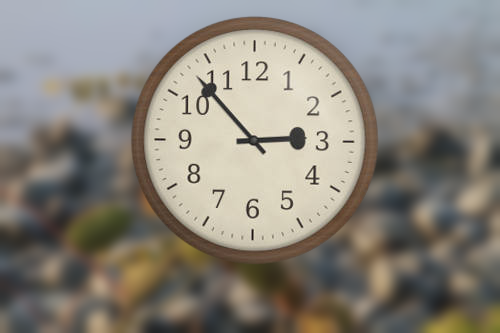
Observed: **2:53**
